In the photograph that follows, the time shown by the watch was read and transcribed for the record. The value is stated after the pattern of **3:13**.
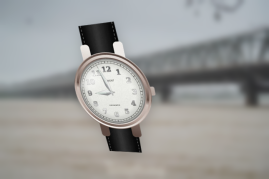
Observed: **8:57**
